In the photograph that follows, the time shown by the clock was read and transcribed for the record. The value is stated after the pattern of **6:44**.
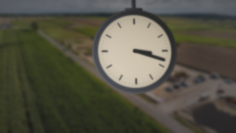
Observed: **3:18**
